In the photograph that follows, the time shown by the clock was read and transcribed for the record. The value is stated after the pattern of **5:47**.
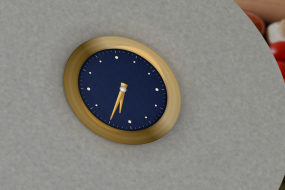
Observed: **6:35**
